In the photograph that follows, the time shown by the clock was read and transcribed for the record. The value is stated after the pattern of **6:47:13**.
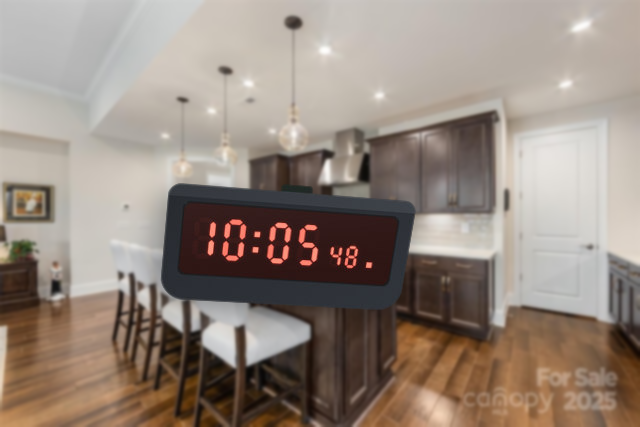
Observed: **10:05:48**
